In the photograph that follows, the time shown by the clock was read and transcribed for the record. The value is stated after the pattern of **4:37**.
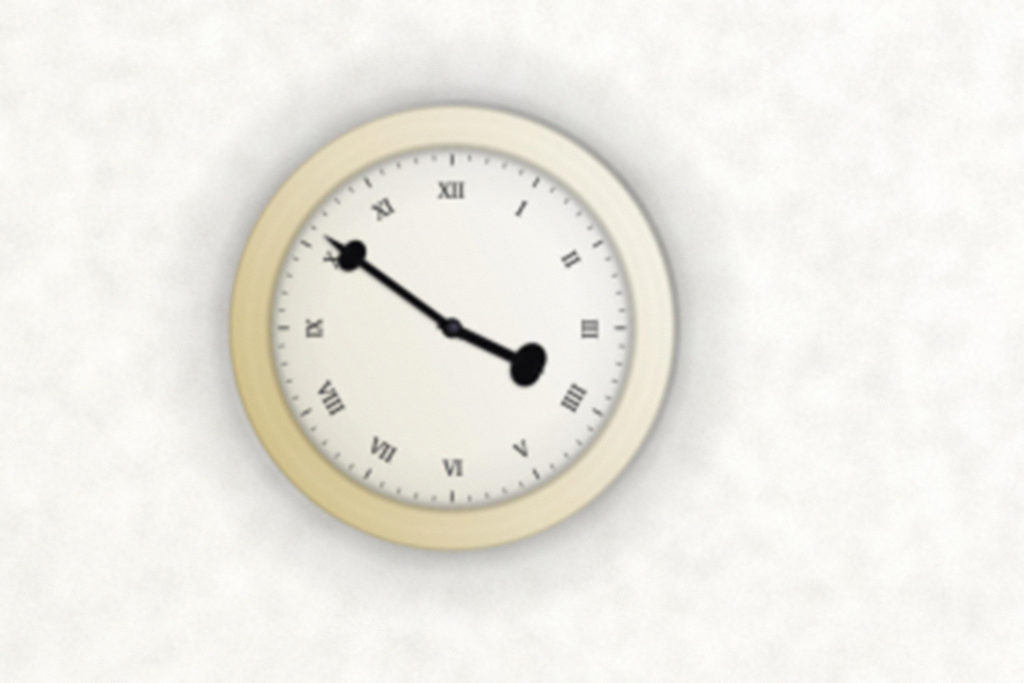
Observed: **3:51**
